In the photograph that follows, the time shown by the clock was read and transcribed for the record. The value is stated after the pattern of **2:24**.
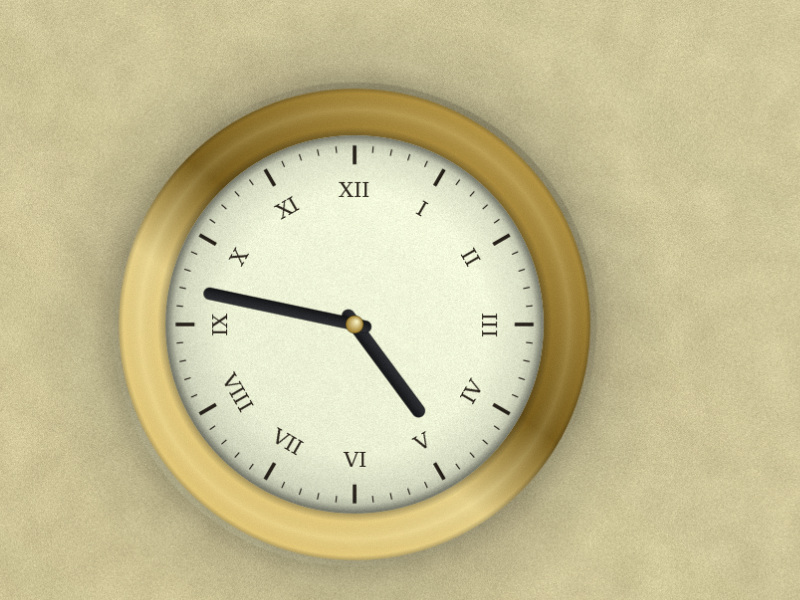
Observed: **4:47**
